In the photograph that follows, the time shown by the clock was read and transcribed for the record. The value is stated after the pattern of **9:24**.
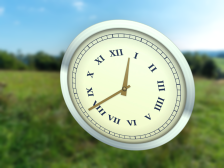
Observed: **12:41**
